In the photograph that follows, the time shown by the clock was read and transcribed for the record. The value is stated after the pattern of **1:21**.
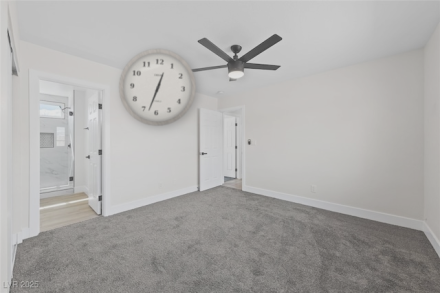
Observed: **12:33**
